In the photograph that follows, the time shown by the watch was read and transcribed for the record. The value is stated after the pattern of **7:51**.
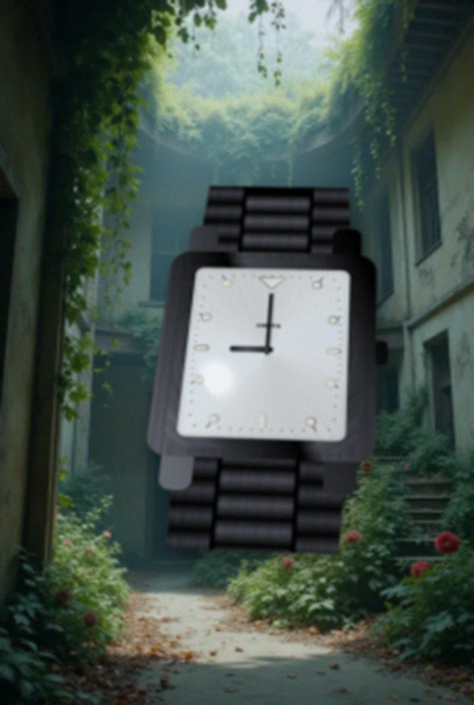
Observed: **9:00**
